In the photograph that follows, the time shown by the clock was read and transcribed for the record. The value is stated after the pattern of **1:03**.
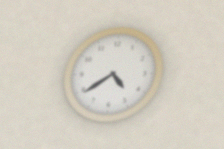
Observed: **4:39**
